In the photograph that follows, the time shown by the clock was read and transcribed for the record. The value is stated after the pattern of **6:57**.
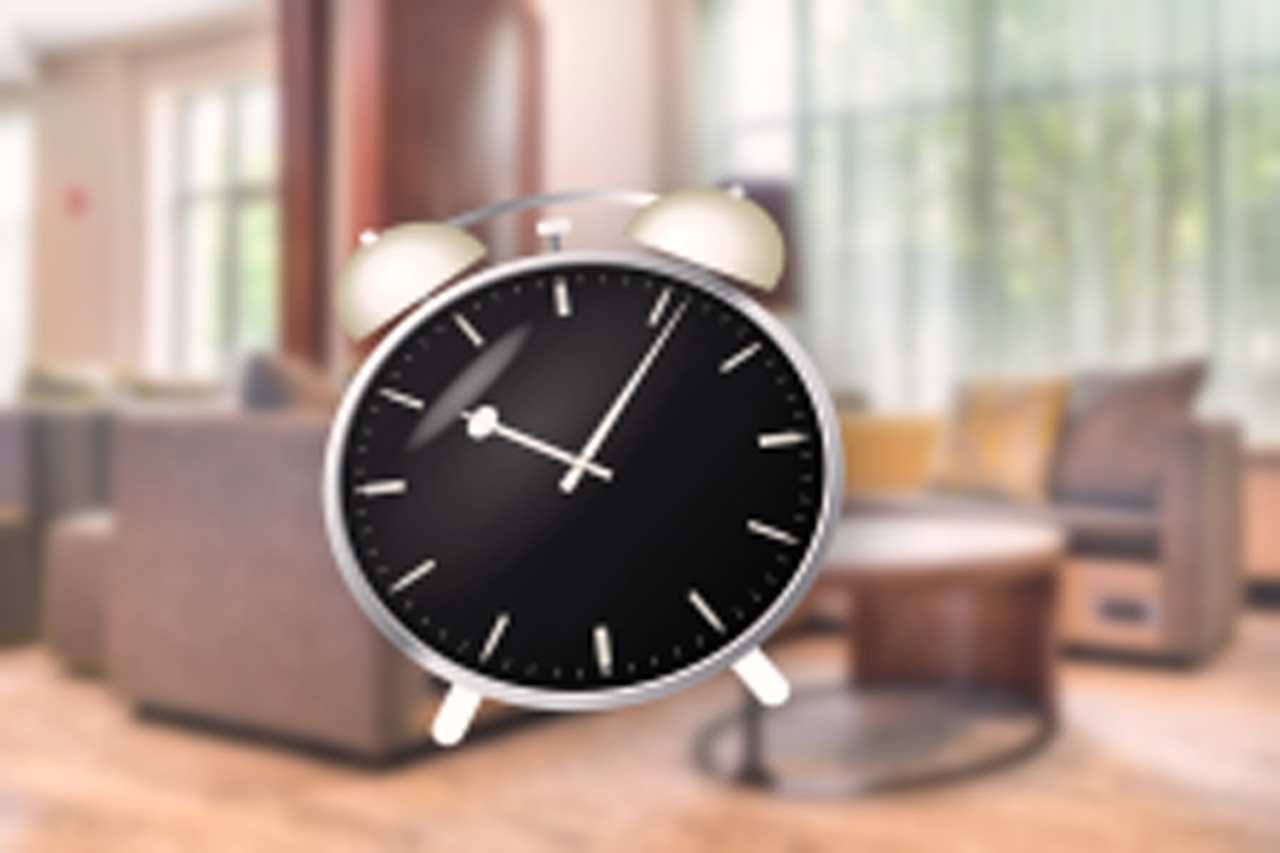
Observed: **10:06**
